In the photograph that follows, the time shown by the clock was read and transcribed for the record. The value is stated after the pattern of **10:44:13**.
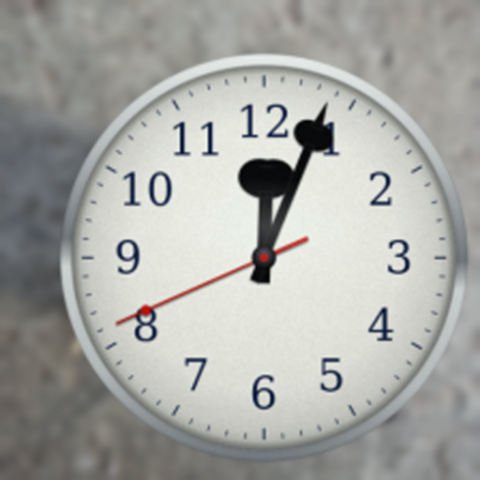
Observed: **12:03:41**
